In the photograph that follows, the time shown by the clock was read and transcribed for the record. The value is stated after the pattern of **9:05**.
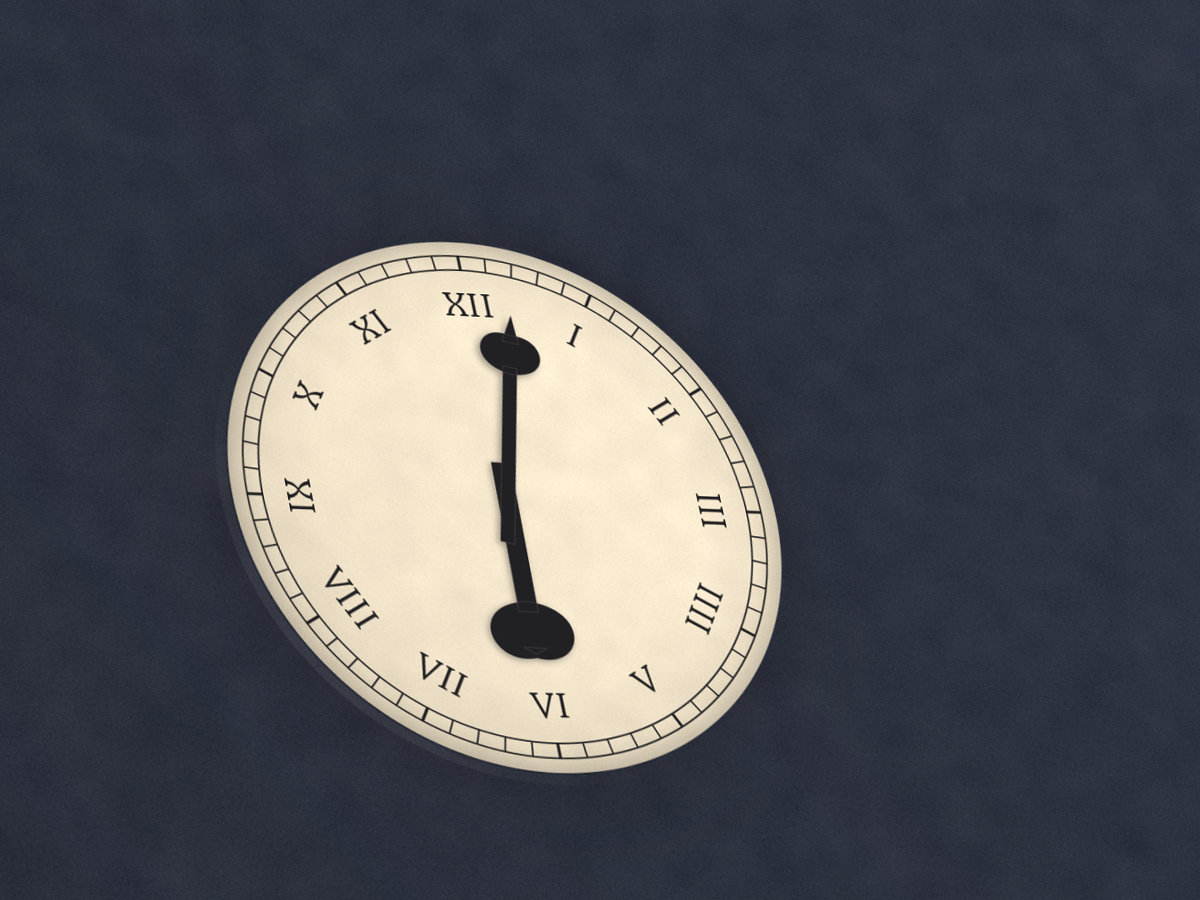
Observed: **6:02**
